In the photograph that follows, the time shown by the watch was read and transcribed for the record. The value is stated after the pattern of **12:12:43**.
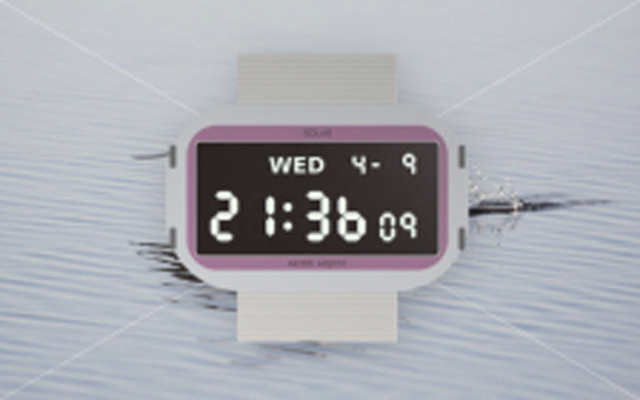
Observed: **21:36:09**
